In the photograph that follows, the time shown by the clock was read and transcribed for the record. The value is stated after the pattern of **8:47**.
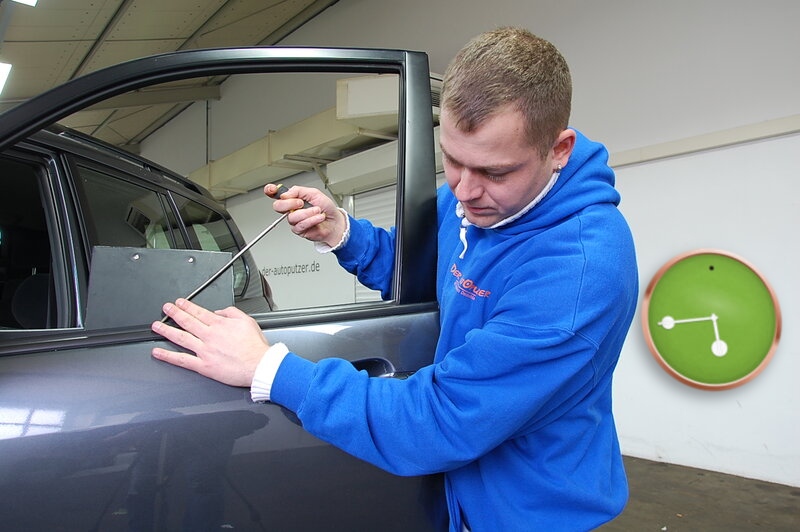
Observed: **5:44**
